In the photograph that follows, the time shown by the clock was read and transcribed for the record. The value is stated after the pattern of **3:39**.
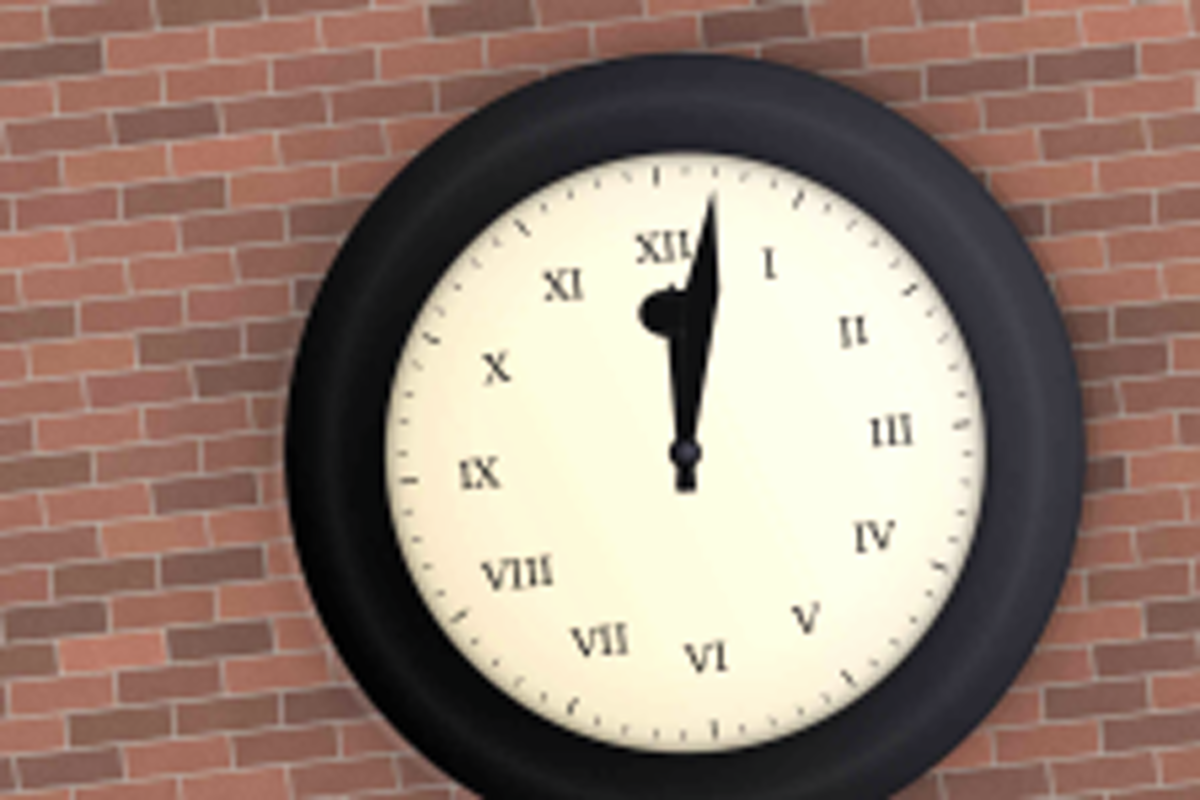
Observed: **12:02**
